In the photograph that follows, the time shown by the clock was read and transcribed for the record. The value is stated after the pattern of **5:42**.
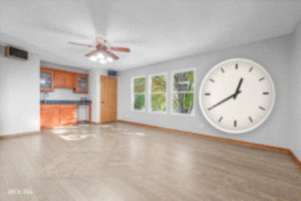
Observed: **12:40**
